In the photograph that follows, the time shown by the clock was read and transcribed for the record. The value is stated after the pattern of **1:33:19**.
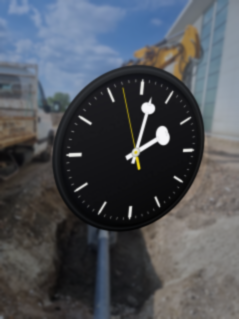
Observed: **2:01:57**
